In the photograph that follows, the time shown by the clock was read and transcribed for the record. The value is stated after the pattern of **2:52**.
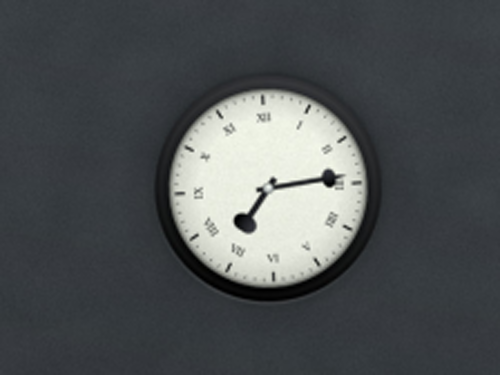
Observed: **7:14**
